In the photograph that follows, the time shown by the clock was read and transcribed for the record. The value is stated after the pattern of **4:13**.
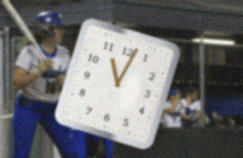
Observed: **11:02**
